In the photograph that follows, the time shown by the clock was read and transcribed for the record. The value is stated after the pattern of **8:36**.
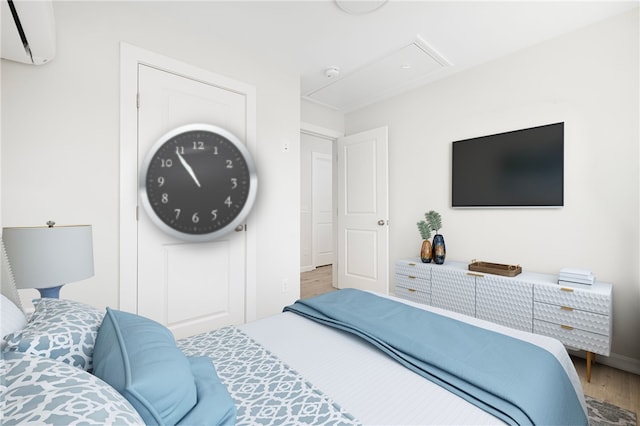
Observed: **10:54**
